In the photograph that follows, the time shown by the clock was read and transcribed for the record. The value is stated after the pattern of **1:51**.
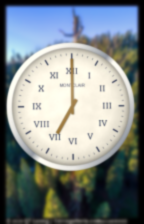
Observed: **7:00**
